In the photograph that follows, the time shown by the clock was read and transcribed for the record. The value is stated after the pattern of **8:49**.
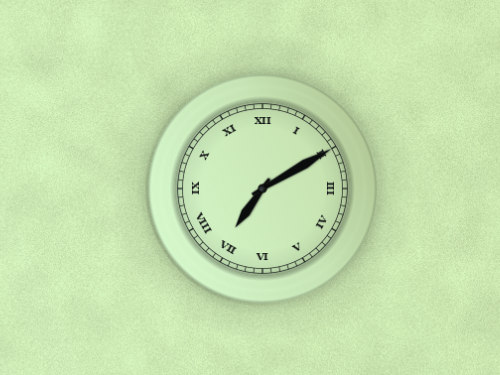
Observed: **7:10**
